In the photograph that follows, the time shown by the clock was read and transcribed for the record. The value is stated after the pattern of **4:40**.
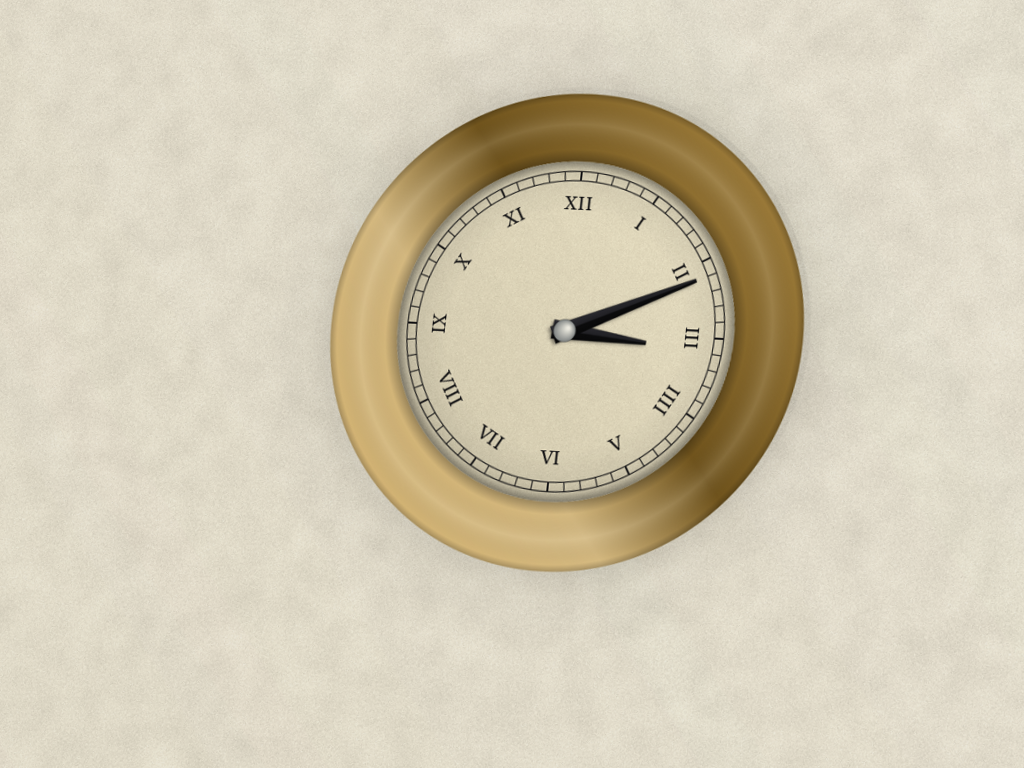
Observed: **3:11**
